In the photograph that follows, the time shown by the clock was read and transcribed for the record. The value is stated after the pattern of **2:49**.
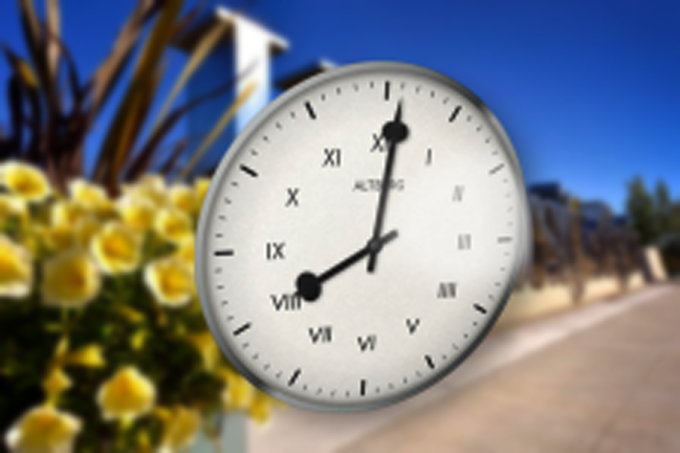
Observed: **8:01**
